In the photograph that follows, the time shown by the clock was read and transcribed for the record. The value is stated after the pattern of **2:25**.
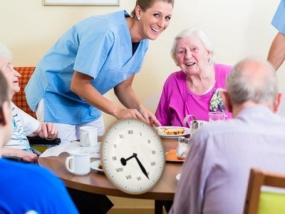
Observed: **8:26**
